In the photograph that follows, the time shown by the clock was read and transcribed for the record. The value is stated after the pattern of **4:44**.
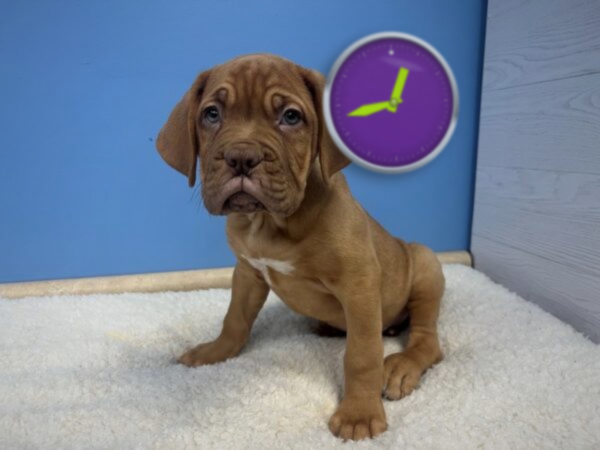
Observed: **12:43**
